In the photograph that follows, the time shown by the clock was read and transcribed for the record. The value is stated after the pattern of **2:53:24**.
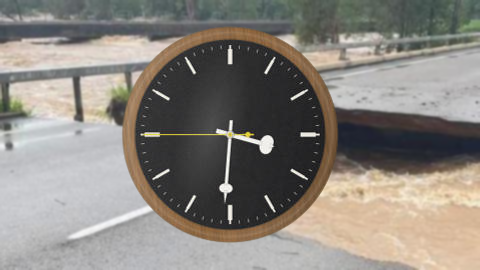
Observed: **3:30:45**
